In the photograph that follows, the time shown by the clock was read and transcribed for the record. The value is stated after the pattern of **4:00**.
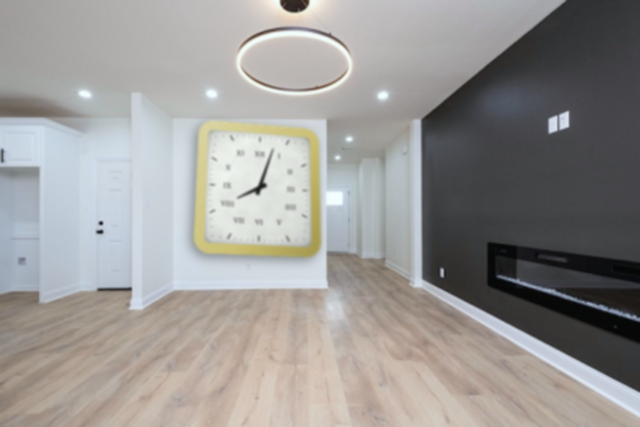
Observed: **8:03**
